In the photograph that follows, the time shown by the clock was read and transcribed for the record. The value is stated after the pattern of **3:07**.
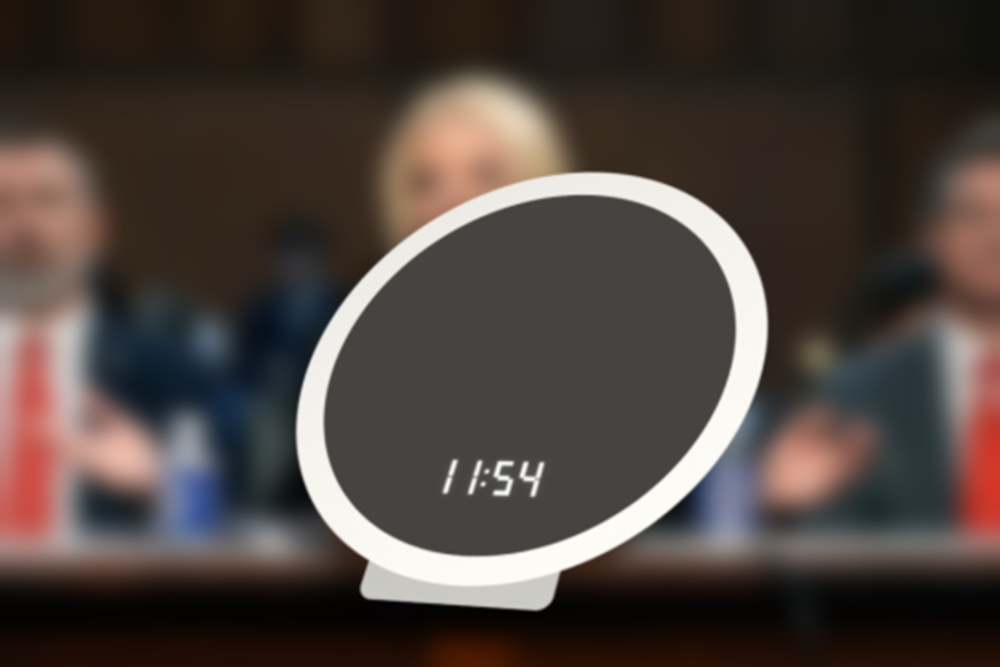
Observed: **11:54**
